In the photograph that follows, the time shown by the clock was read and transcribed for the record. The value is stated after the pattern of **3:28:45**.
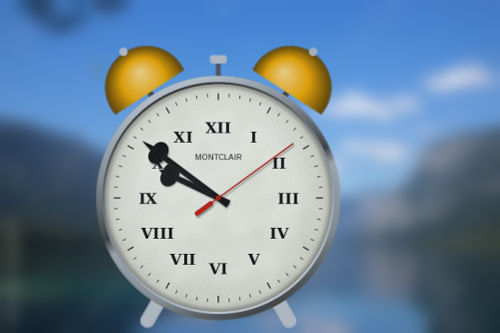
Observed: **9:51:09**
